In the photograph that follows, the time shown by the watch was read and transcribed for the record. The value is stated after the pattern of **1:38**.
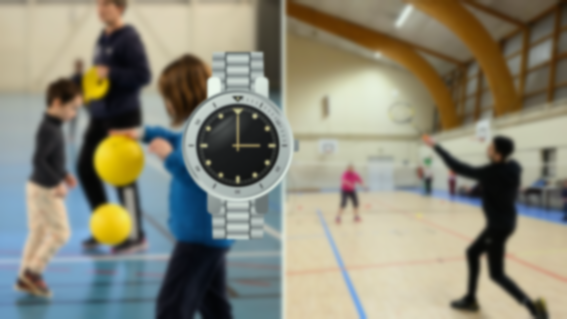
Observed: **3:00**
